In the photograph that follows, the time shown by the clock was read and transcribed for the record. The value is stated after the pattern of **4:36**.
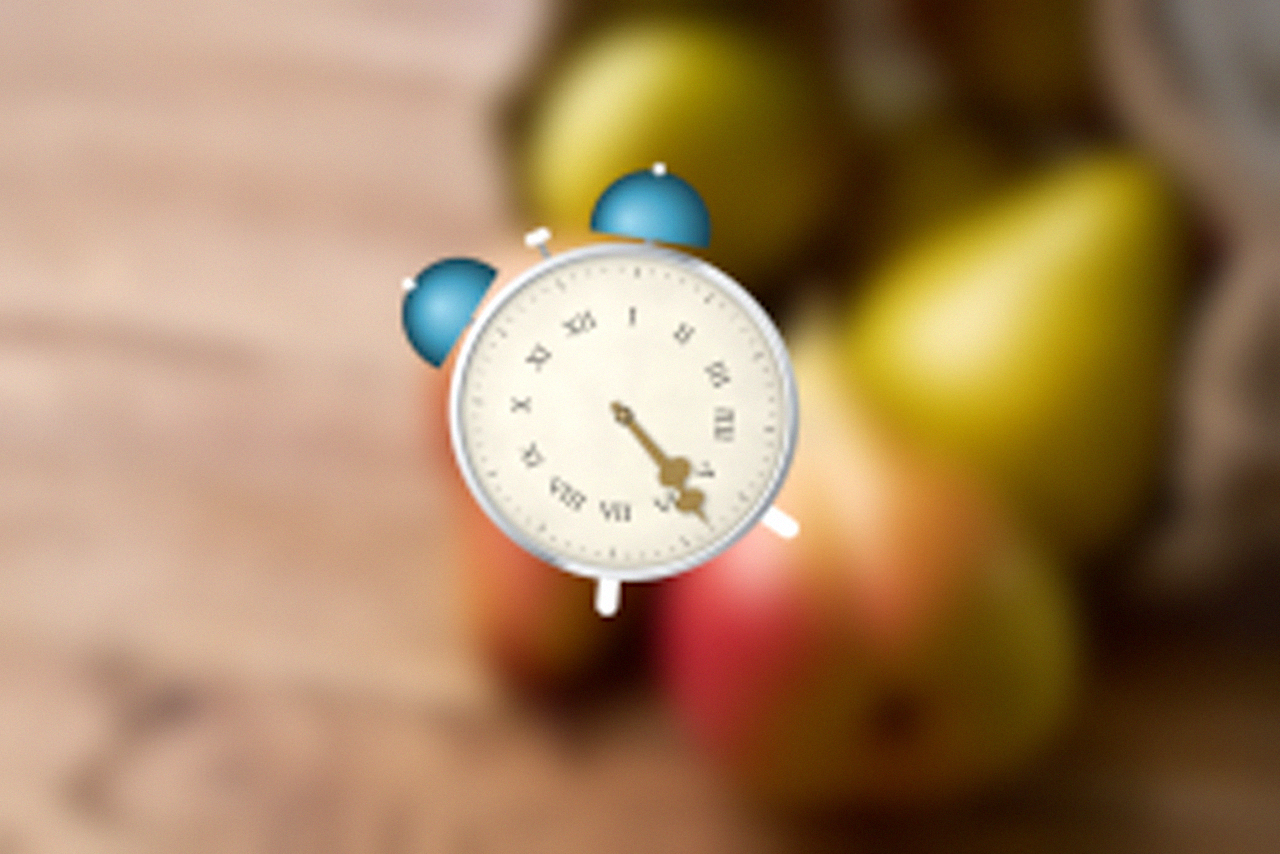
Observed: **5:28**
